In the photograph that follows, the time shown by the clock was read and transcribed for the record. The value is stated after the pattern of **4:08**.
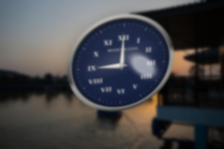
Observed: **9:00**
